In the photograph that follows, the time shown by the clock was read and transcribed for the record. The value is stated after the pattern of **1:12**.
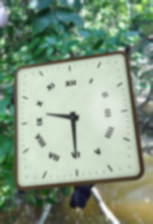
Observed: **9:30**
